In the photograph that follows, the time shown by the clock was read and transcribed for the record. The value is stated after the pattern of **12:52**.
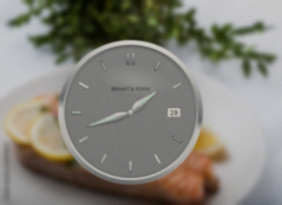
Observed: **1:42**
